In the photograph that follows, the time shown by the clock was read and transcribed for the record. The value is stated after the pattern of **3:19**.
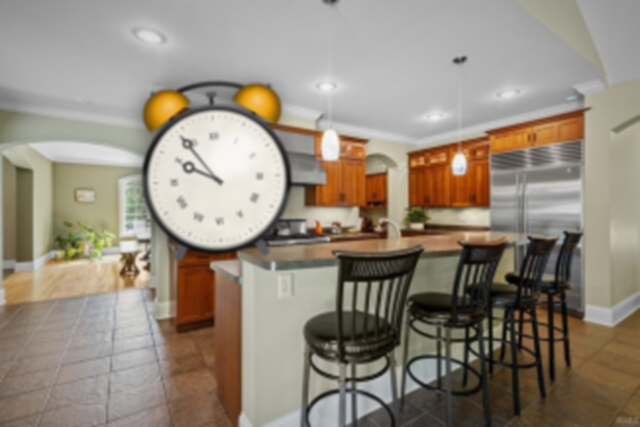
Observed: **9:54**
